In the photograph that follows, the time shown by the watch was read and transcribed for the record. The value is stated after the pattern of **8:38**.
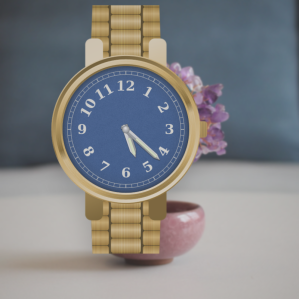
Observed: **5:22**
